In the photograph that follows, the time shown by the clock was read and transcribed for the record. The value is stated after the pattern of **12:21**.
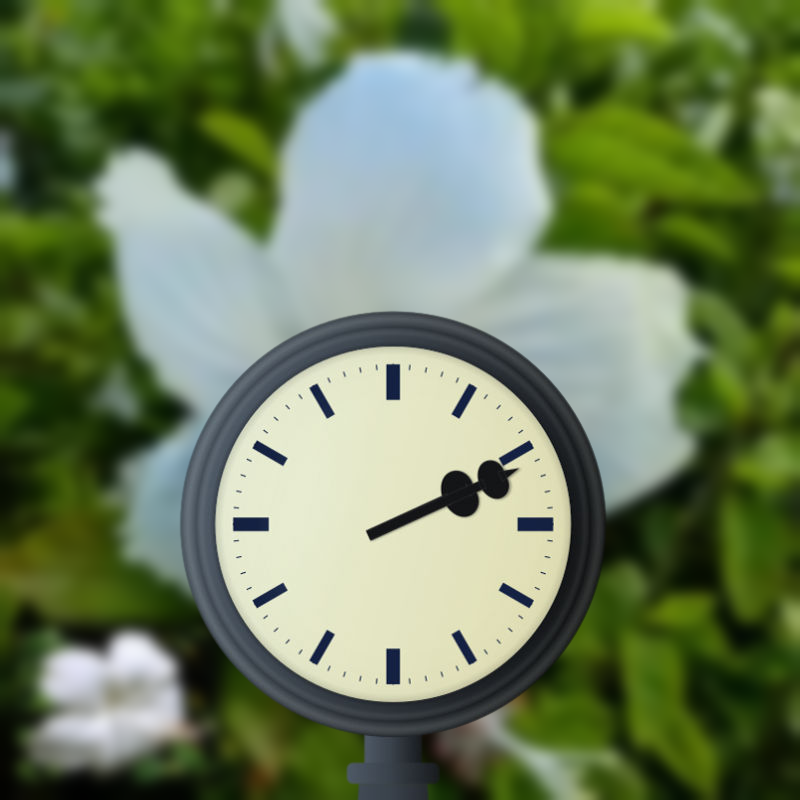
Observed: **2:11**
